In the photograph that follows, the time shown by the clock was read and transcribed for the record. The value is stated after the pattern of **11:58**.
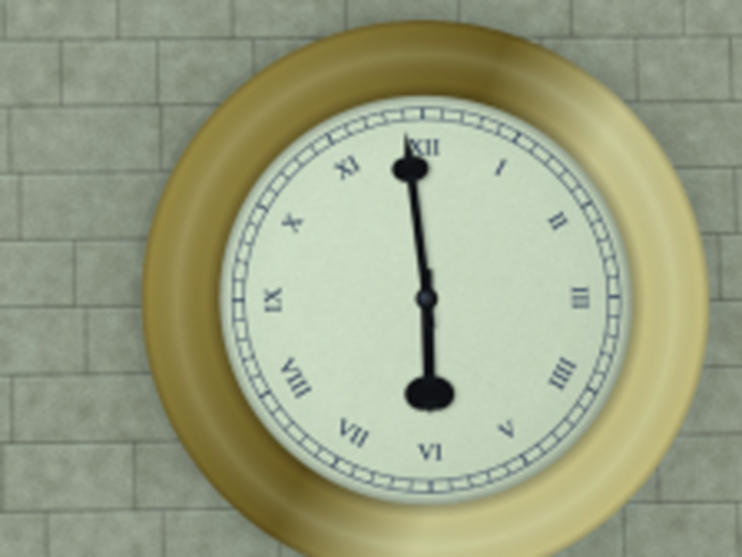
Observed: **5:59**
